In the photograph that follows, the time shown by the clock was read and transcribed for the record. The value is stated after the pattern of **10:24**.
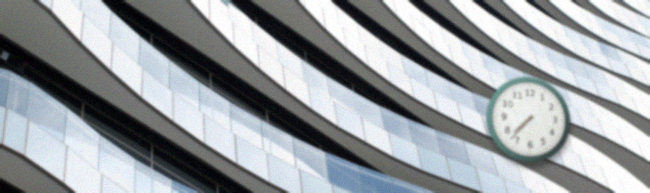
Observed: **7:37**
